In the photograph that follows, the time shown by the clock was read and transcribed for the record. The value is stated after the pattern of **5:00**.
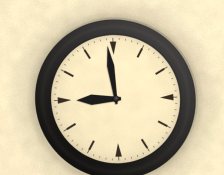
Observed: **8:59**
